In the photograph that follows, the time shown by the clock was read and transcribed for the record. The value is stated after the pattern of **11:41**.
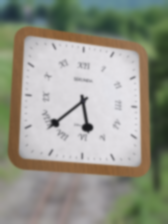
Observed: **5:38**
